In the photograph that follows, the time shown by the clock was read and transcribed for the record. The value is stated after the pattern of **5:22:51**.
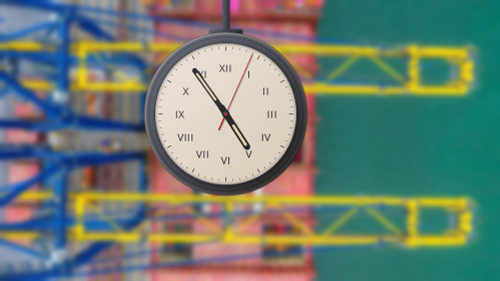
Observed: **4:54:04**
